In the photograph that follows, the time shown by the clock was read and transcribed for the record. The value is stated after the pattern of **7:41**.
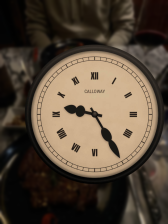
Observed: **9:25**
